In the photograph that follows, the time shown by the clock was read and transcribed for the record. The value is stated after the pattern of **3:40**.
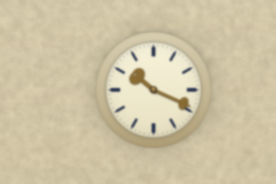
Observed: **10:19**
